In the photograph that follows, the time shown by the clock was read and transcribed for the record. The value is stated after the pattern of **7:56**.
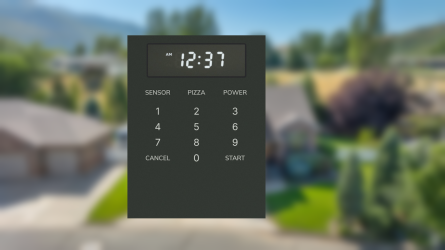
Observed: **12:37**
